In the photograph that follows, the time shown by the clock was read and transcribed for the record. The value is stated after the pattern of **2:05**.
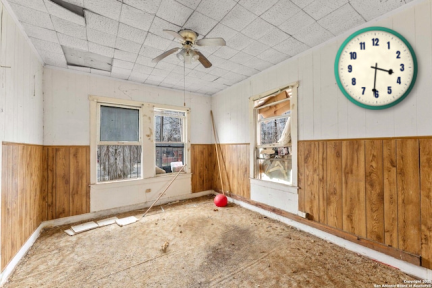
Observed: **3:31**
